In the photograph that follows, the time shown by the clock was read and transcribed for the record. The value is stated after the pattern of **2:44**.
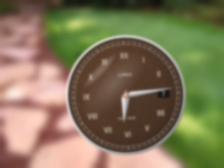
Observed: **6:14**
